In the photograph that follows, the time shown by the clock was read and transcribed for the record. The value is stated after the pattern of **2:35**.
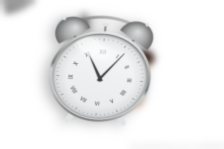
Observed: **11:06**
